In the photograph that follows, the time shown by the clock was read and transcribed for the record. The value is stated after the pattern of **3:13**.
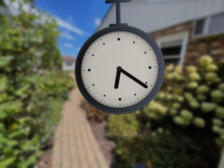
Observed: **6:21**
